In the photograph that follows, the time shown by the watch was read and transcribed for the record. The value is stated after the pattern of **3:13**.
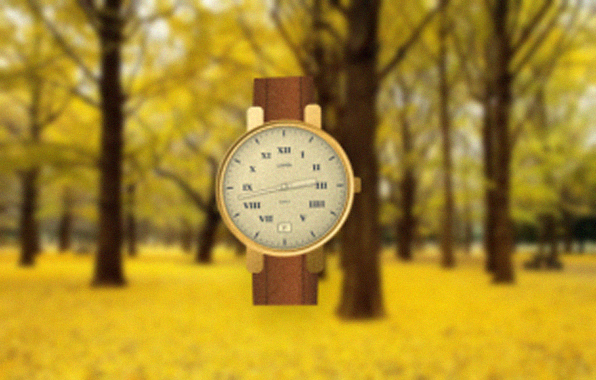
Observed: **2:43**
